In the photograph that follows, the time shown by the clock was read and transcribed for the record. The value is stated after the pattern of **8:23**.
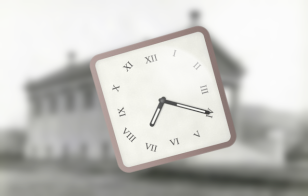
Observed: **7:20**
